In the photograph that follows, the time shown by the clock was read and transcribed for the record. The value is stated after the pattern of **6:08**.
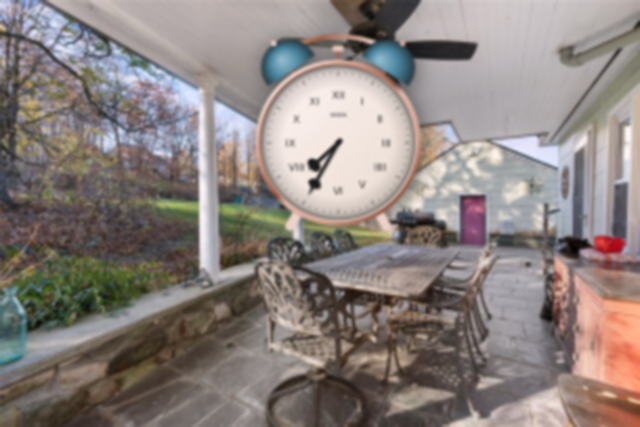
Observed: **7:35**
